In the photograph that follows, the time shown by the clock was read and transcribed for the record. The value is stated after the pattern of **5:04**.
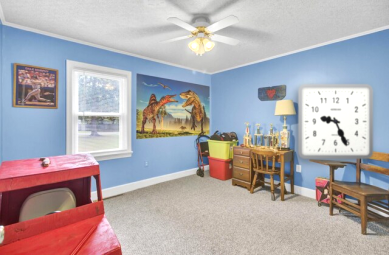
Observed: **9:26**
